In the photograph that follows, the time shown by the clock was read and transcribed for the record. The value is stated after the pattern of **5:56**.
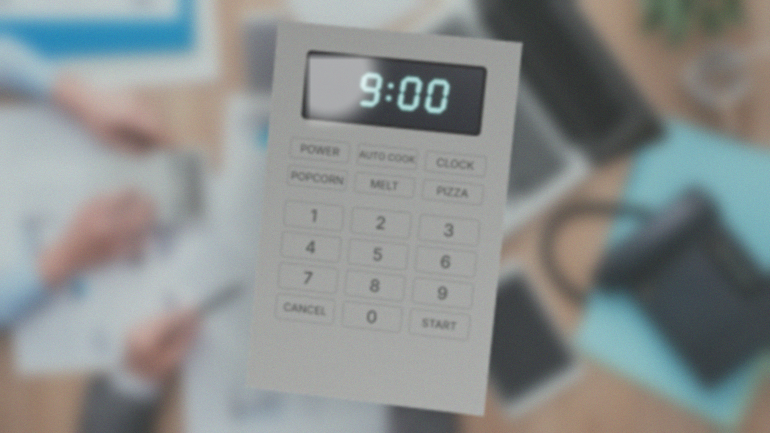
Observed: **9:00**
